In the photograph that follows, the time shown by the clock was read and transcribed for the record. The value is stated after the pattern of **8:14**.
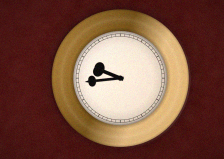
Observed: **9:44**
